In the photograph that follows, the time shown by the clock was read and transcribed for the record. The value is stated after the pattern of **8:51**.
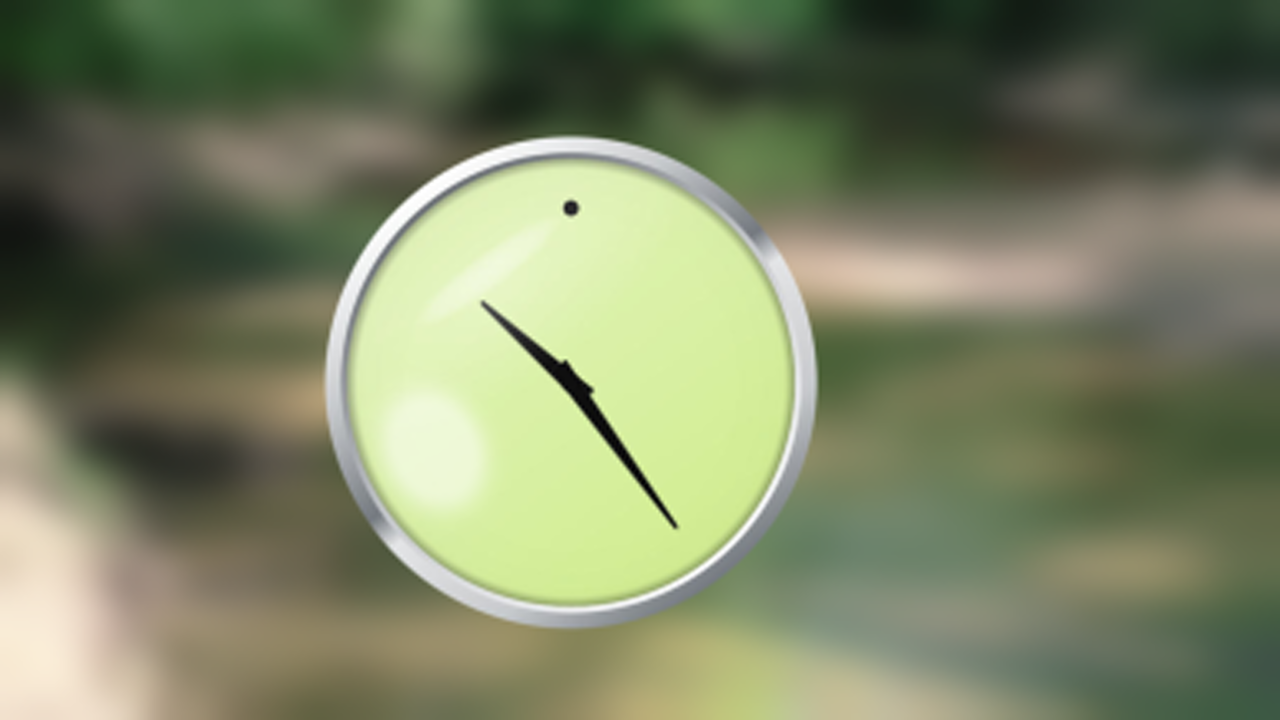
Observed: **10:24**
